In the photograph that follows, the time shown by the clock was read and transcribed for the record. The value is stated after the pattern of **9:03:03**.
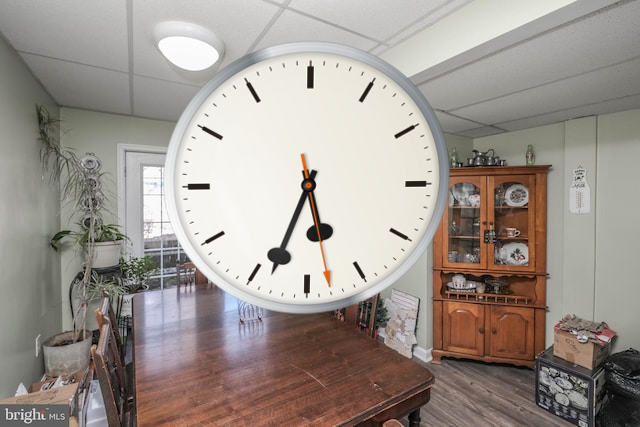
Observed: **5:33:28**
